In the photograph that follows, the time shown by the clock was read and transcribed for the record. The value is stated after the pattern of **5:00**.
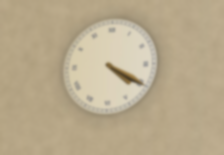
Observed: **4:20**
